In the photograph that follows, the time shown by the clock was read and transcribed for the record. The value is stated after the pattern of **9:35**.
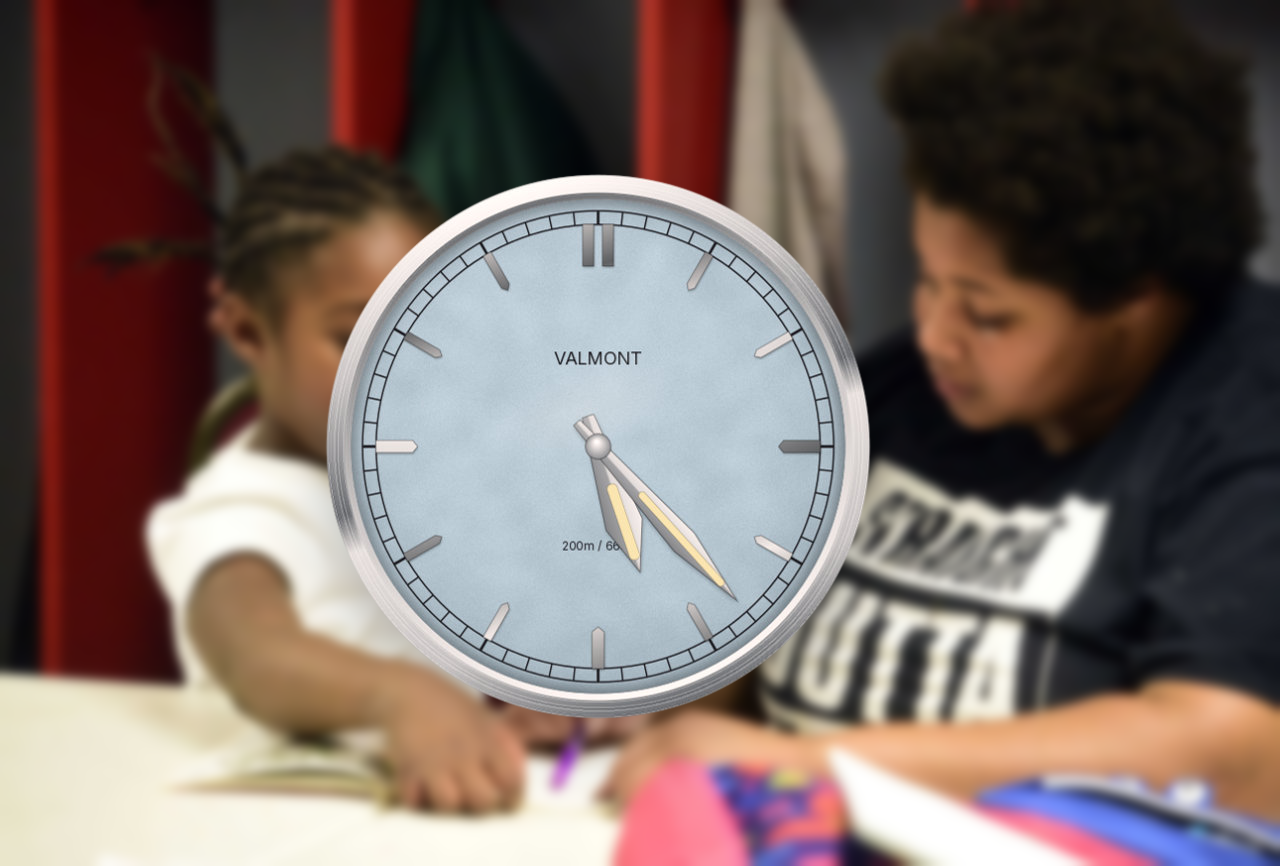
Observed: **5:23**
